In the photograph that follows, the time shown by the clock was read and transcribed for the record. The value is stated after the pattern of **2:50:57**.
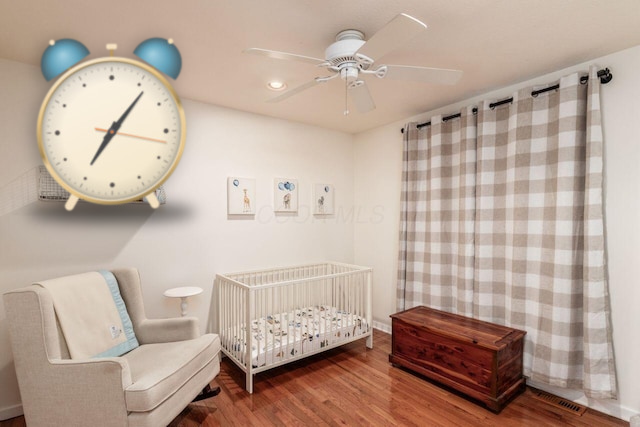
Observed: **7:06:17**
